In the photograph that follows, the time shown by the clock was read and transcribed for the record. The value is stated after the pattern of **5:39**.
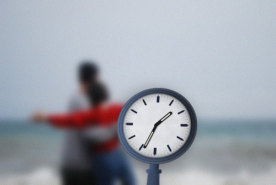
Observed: **1:34**
